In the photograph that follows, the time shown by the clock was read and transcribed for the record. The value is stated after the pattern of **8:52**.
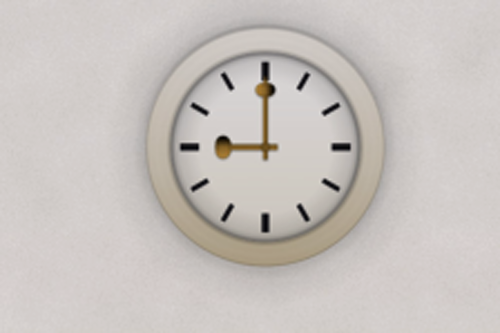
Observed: **9:00**
